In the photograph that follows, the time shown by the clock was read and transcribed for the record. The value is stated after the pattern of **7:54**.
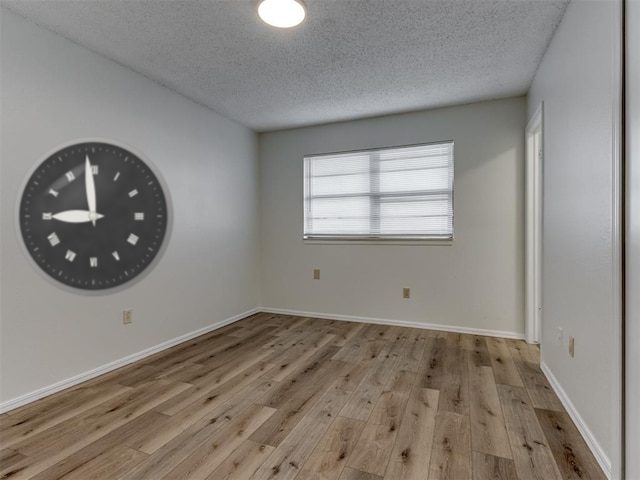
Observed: **8:59**
